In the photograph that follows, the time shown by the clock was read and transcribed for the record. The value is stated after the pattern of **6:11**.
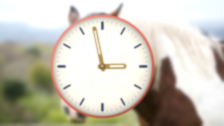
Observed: **2:58**
